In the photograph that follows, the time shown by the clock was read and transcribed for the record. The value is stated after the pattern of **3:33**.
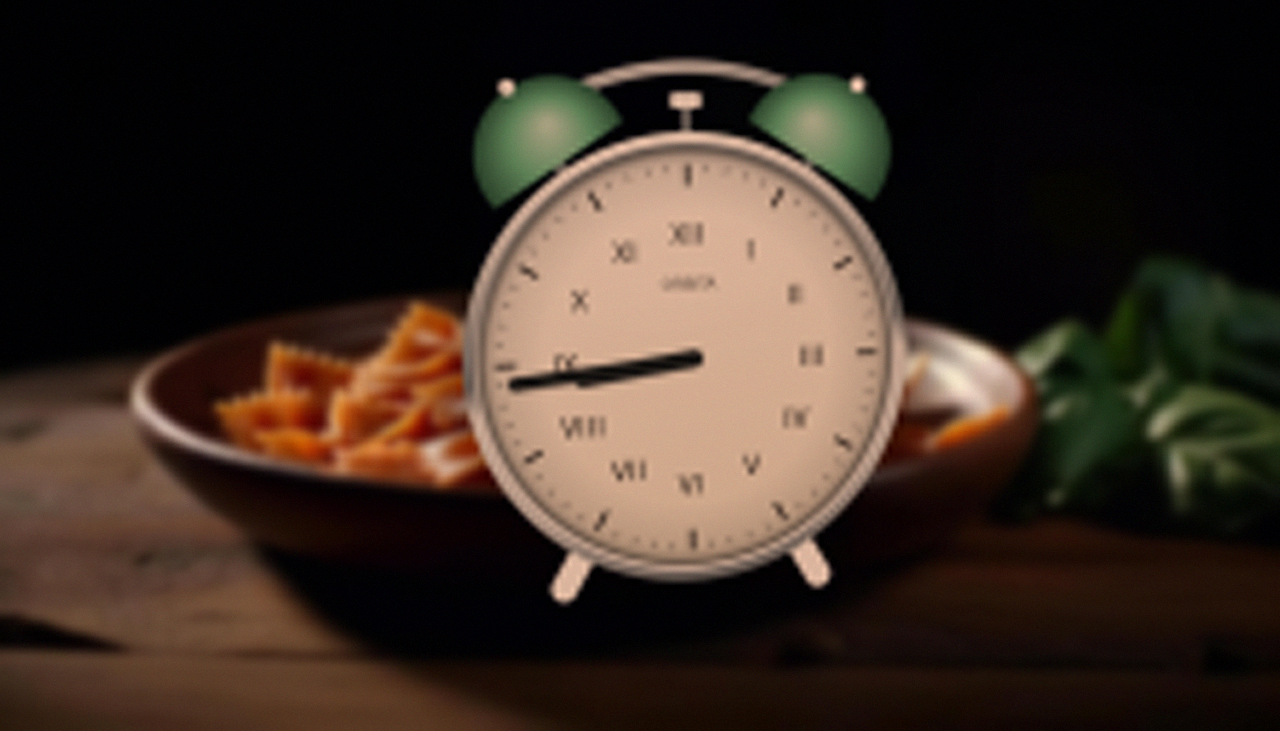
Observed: **8:44**
